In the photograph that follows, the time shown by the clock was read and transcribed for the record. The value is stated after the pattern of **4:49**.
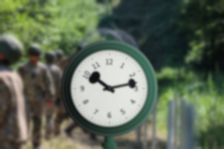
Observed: **10:13**
